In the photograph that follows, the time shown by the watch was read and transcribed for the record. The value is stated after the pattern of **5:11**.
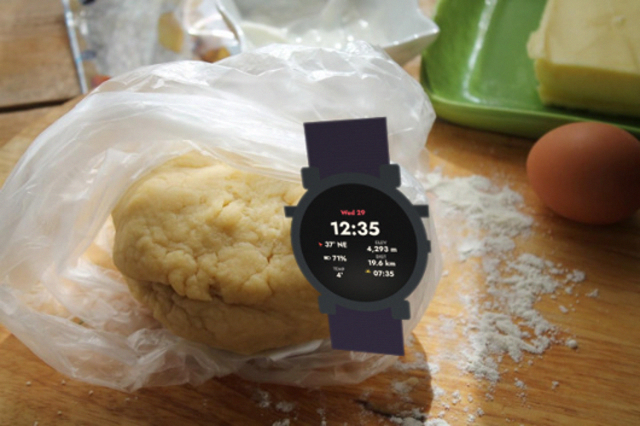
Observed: **12:35**
